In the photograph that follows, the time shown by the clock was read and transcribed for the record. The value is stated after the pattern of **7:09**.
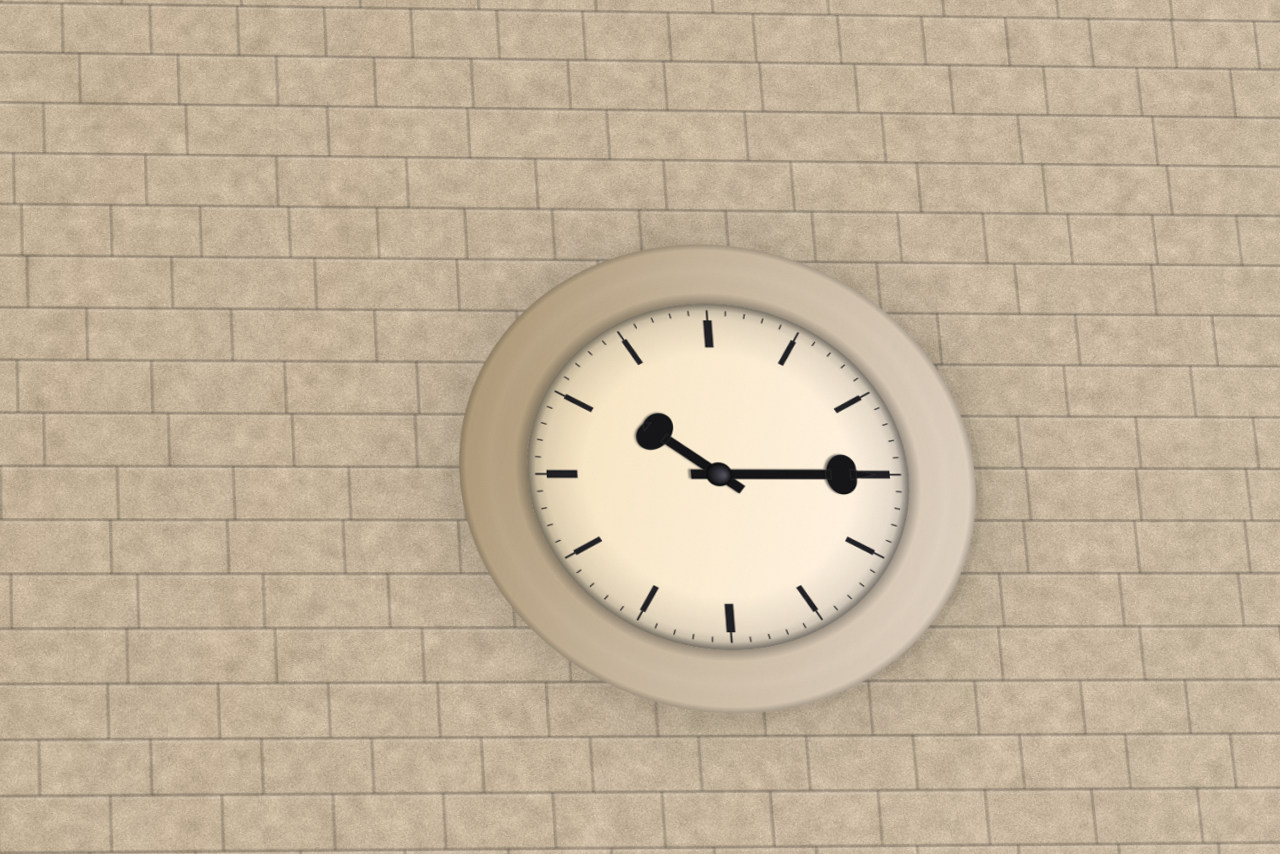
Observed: **10:15**
